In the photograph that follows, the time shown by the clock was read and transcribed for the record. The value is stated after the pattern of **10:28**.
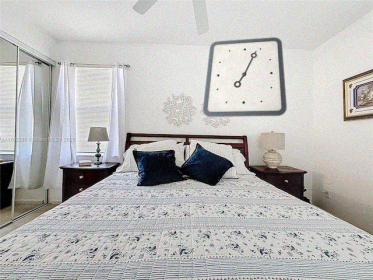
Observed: **7:04**
